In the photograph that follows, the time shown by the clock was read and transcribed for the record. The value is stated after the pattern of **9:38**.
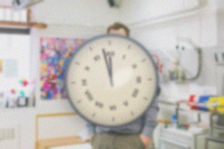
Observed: **11:58**
